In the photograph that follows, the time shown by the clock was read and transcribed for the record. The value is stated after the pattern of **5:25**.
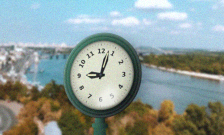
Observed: **9:03**
